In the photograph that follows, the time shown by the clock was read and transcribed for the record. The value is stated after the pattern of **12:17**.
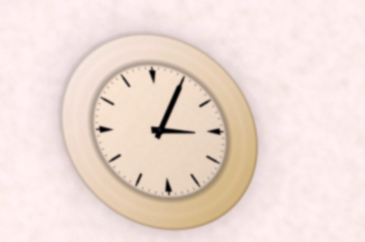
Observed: **3:05**
